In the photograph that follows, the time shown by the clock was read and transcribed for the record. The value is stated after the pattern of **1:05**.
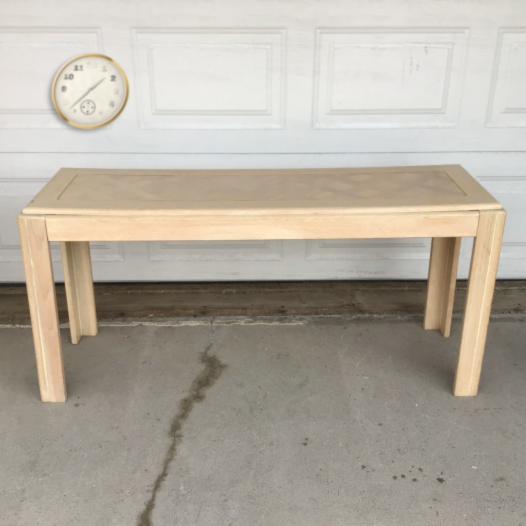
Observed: **1:37**
